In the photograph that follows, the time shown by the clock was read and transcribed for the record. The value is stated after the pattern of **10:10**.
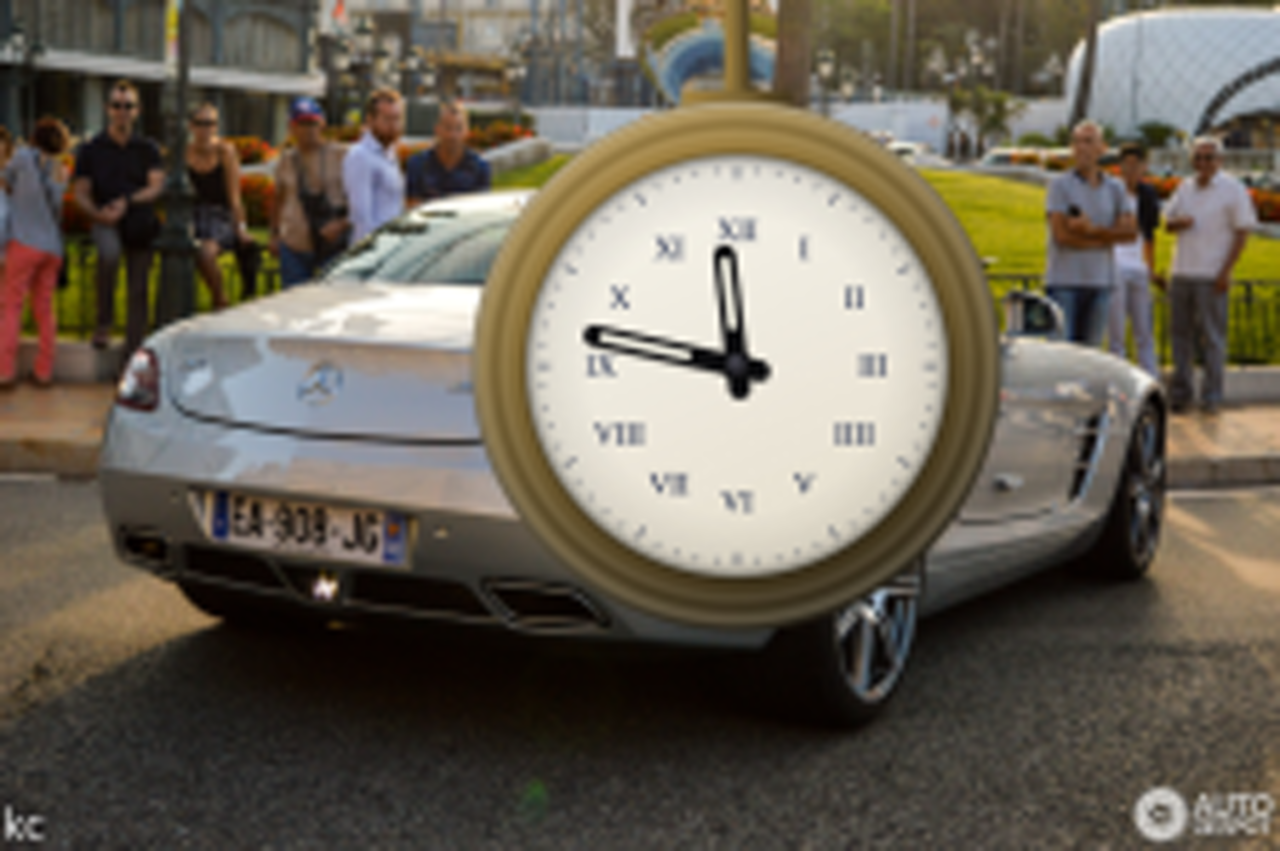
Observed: **11:47**
